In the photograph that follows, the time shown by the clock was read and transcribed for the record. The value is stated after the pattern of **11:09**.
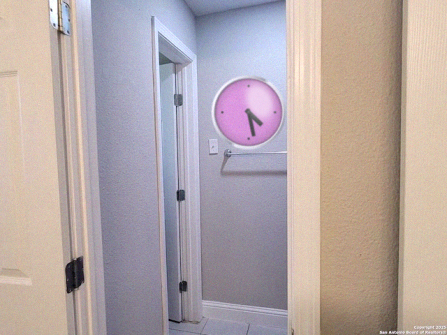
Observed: **4:28**
